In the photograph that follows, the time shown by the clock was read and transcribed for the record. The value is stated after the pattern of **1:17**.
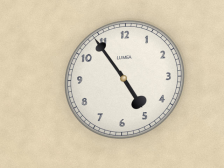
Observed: **4:54**
